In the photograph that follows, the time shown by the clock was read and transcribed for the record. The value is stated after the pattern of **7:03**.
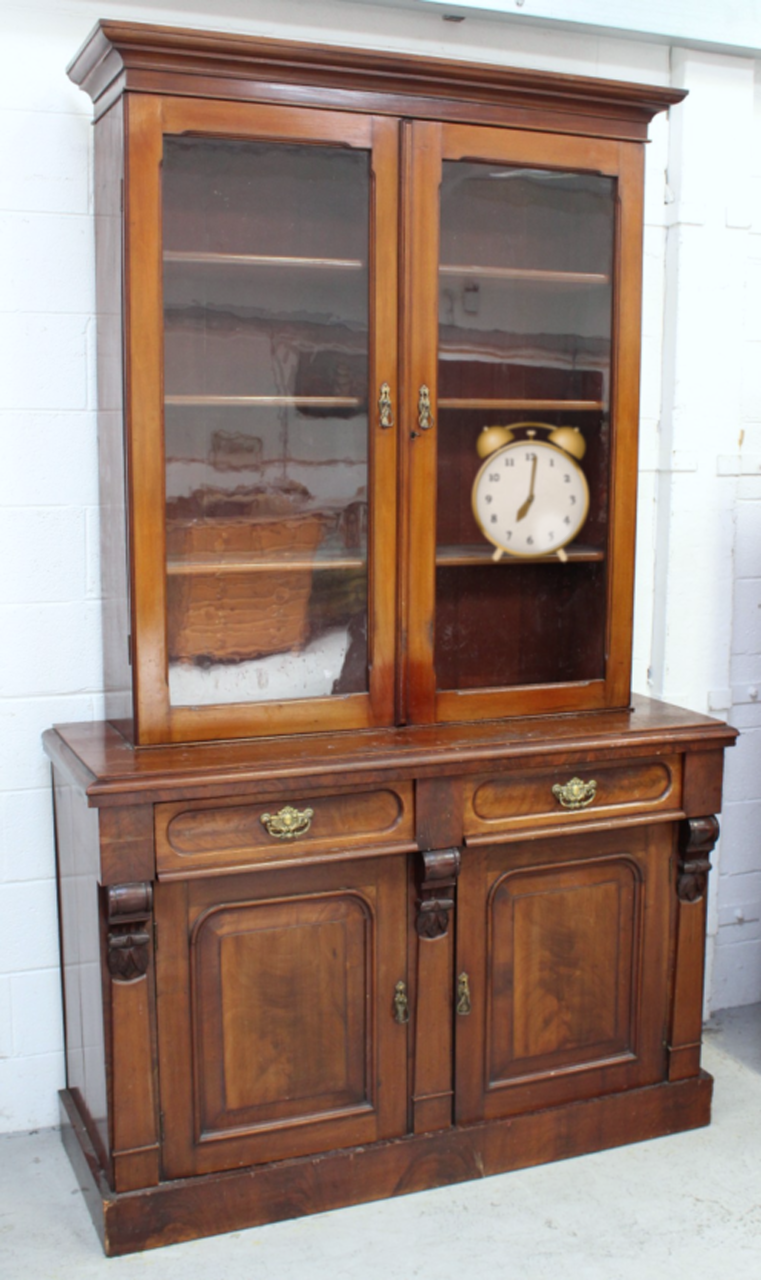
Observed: **7:01**
